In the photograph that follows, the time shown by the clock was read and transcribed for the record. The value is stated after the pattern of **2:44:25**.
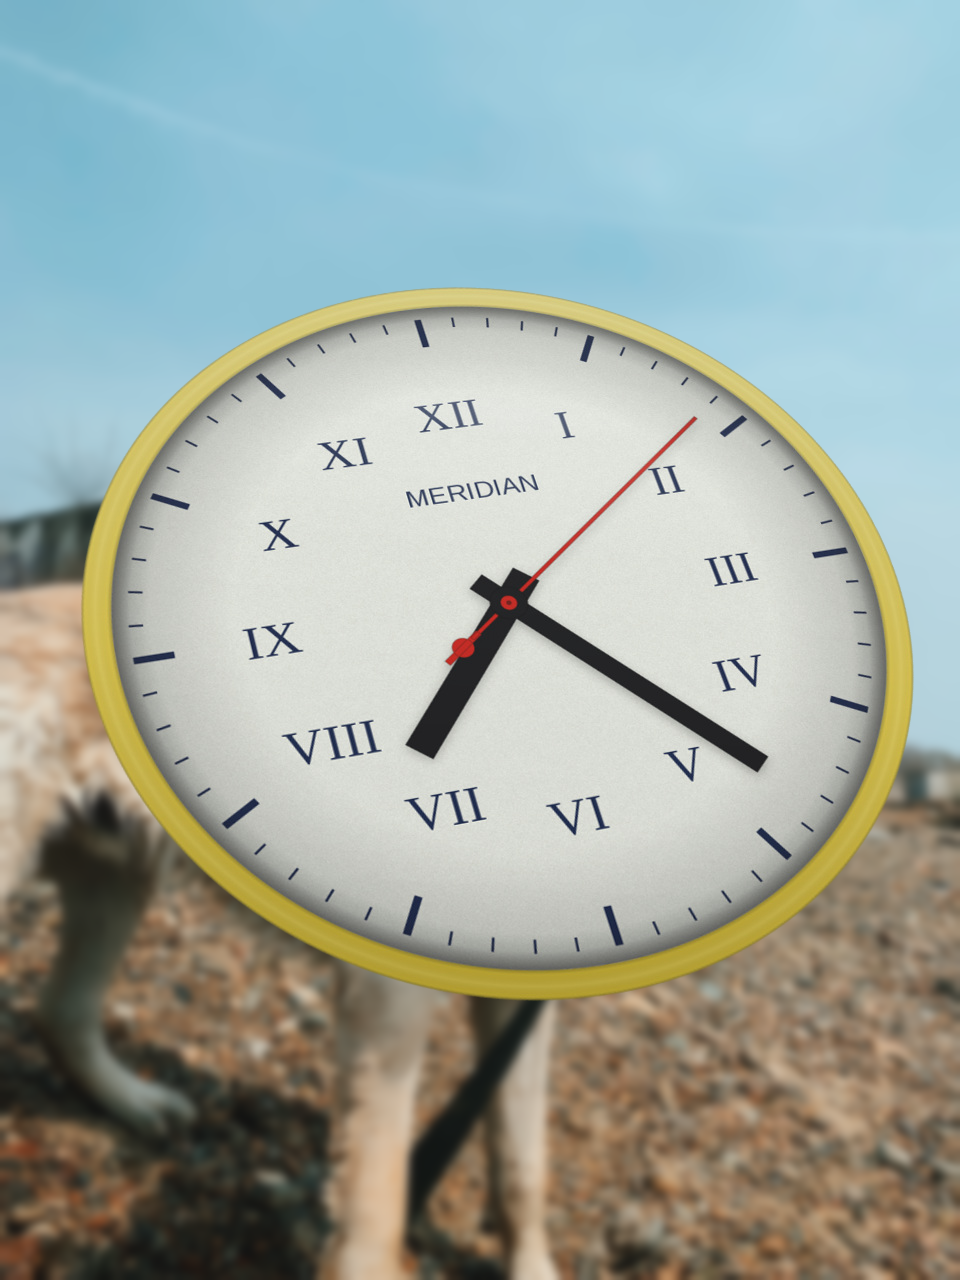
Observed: **7:23:09**
